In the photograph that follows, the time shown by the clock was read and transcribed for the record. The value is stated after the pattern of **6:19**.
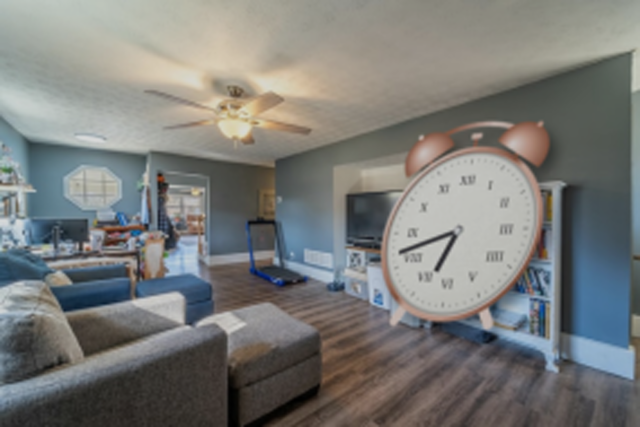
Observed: **6:42**
